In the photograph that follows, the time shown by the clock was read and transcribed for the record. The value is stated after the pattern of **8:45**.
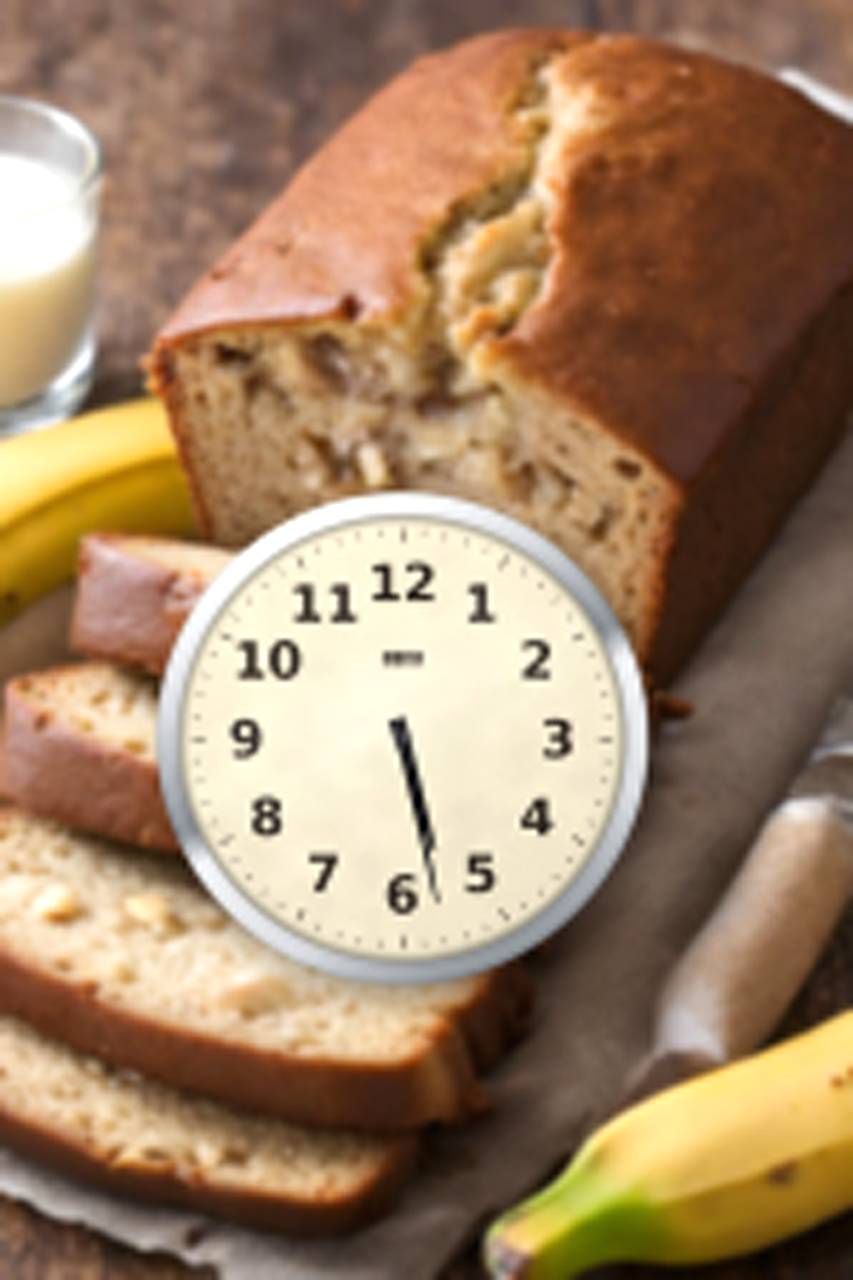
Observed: **5:28**
